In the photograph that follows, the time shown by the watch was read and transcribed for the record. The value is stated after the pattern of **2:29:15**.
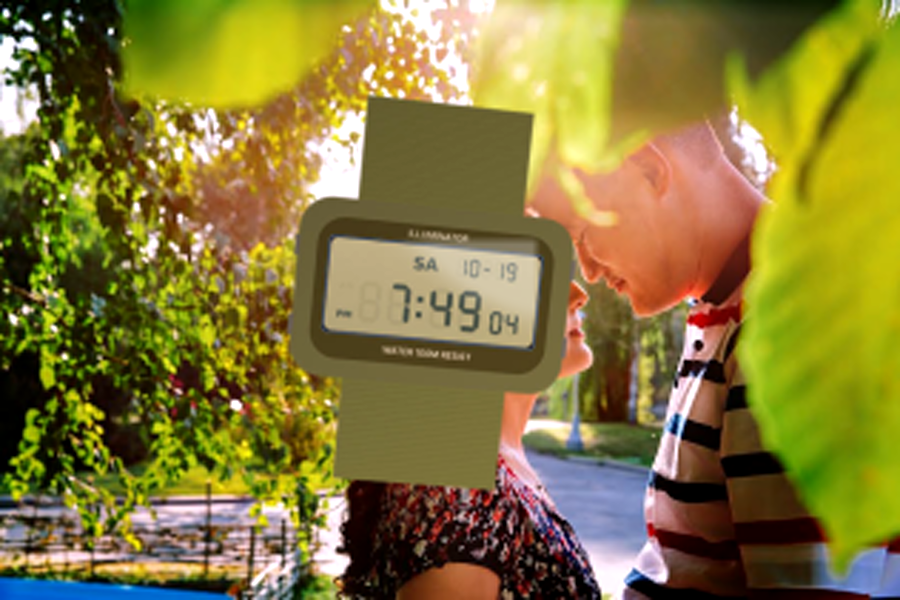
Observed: **7:49:04**
